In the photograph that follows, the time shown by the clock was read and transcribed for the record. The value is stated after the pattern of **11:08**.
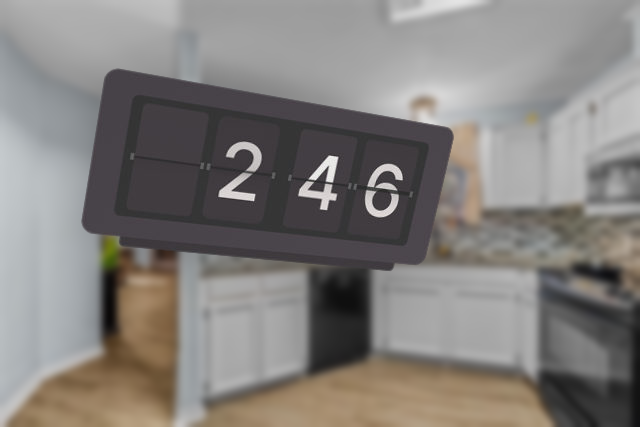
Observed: **2:46**
